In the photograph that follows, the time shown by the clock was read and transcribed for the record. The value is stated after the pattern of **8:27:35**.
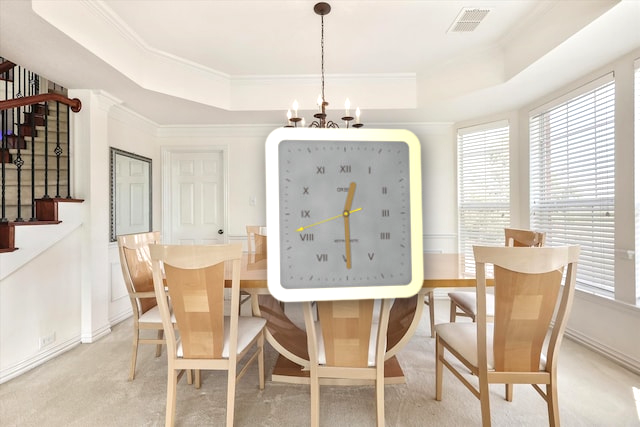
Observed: **12:29:42**
